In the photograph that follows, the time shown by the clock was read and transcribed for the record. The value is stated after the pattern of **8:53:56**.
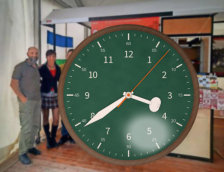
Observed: **3:39:07**
